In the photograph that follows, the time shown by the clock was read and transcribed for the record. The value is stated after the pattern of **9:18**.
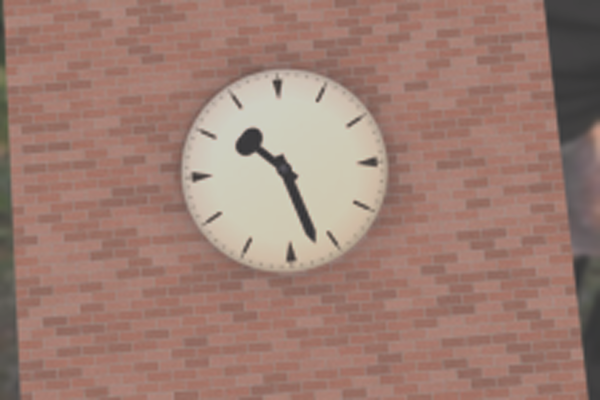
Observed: **10:27**
